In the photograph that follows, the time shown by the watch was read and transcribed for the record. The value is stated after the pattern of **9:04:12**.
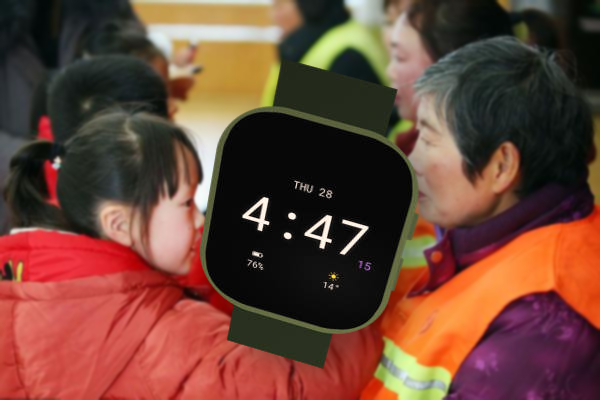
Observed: **4:47:15**
